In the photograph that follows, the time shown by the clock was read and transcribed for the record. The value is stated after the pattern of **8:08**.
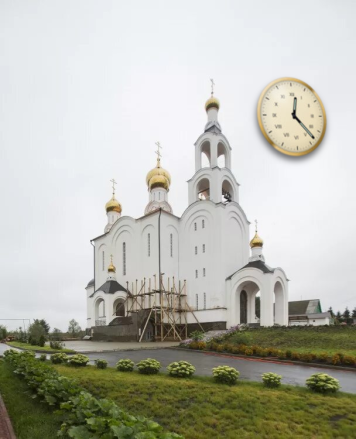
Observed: **12:23**
